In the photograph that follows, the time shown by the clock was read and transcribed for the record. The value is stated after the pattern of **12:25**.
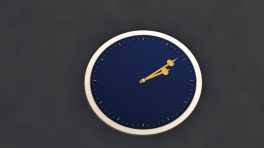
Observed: **2:09**
